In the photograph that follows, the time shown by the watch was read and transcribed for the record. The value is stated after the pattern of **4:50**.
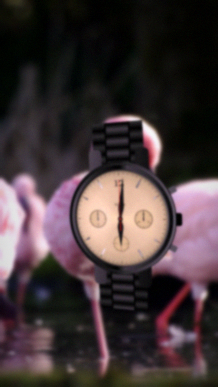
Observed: **6:01**
